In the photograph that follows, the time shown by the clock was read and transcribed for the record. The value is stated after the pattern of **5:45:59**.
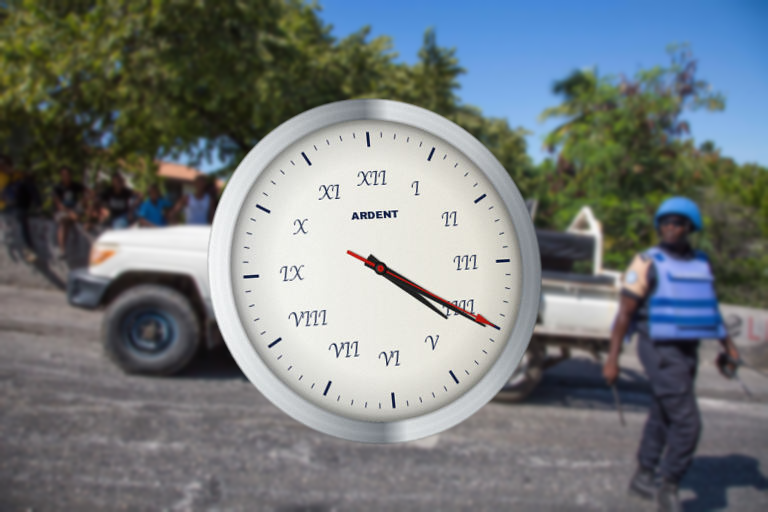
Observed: **4:20:20**
